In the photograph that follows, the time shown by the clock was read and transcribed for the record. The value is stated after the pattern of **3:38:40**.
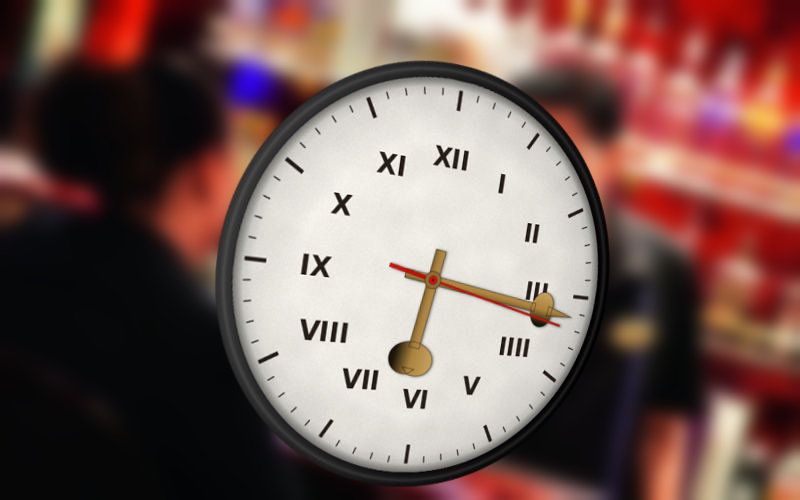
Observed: **6:16:17**
